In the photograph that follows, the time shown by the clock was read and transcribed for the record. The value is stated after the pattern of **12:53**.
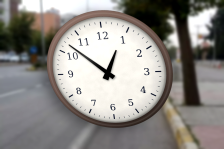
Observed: **12:52**
